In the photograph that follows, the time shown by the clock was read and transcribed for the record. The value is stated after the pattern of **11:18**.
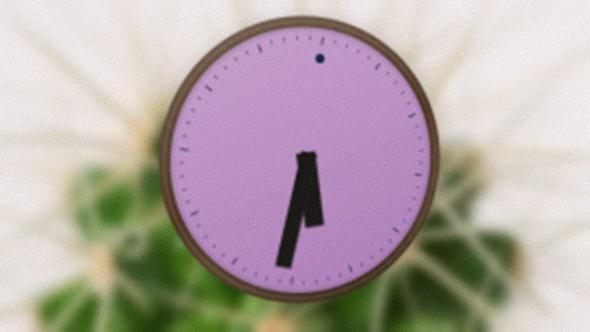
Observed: **5:31**
